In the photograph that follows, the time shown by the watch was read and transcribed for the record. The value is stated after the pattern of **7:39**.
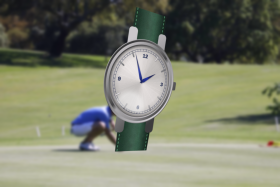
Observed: **1:56**
